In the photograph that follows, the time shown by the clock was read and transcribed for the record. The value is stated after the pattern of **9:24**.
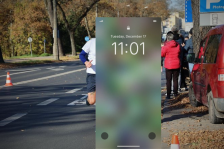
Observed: **11:01**
